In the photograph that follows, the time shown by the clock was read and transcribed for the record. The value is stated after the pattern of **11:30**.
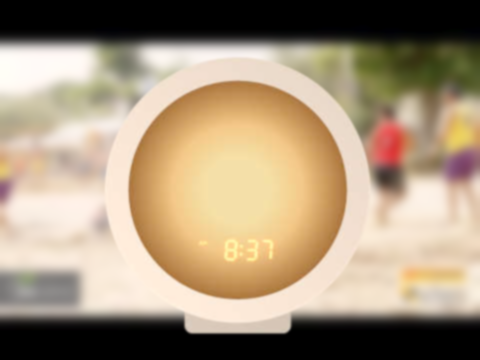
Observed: **8:37**
